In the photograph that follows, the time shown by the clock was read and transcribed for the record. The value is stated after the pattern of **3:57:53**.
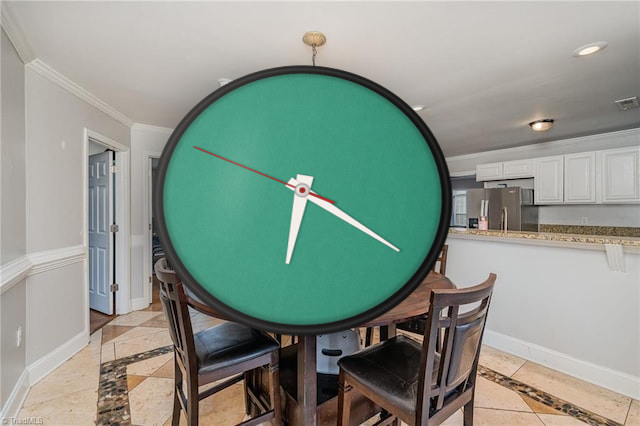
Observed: **6:20:49**
